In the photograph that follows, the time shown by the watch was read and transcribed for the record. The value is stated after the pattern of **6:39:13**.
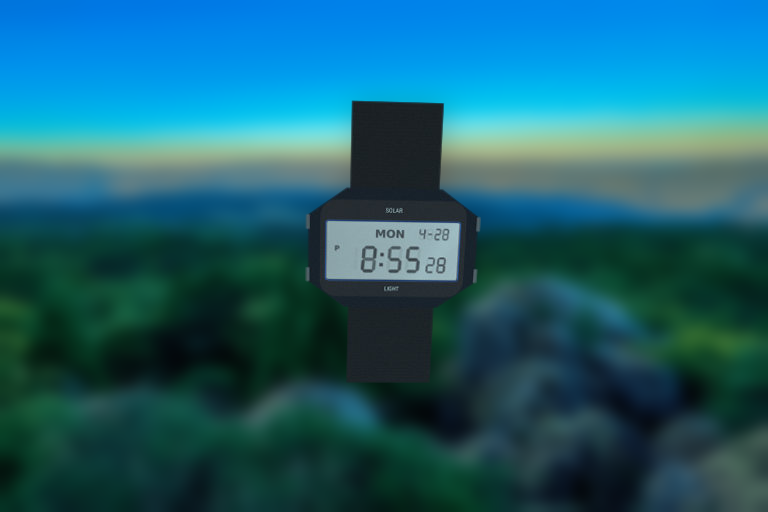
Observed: **8:55:28**
